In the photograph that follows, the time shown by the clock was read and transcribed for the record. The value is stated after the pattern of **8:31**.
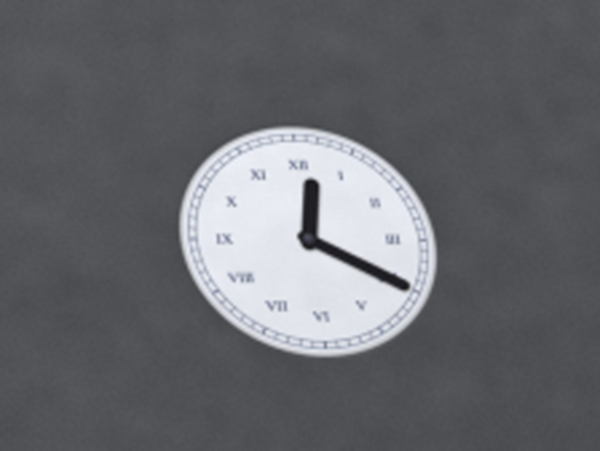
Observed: **12:20**
